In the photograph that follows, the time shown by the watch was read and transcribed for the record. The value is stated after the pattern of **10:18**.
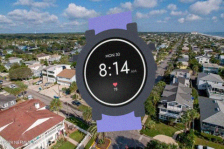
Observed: **8:14**
